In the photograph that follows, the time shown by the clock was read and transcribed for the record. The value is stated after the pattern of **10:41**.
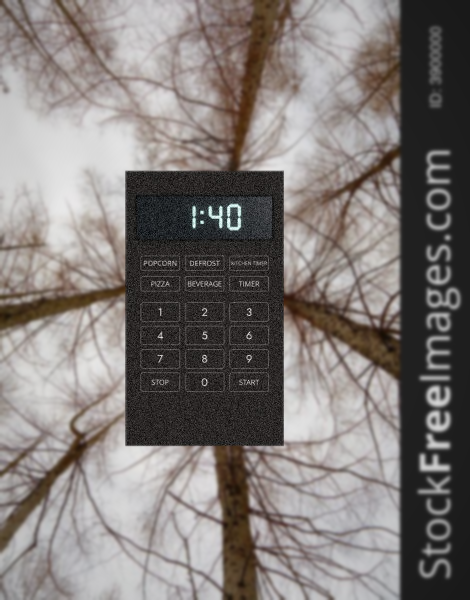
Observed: **1:40**
